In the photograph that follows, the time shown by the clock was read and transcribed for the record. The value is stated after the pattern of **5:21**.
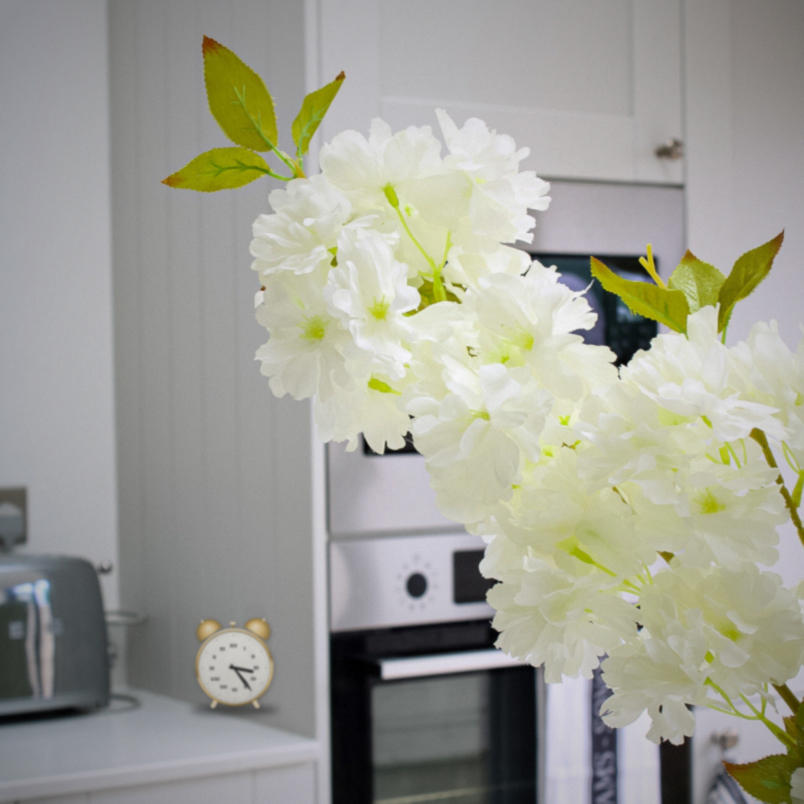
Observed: **3:24**
